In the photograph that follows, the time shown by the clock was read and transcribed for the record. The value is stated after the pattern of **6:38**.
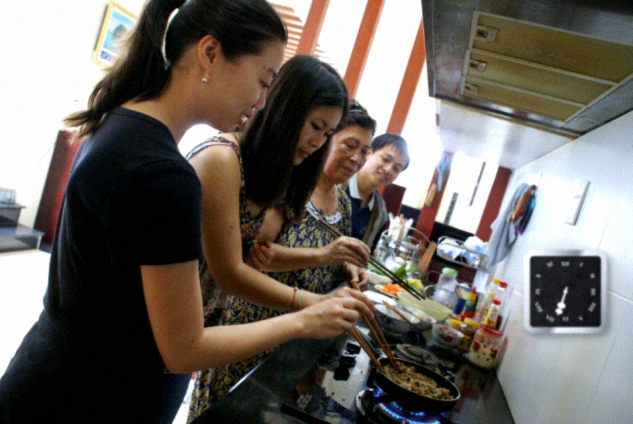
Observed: **6:33**
